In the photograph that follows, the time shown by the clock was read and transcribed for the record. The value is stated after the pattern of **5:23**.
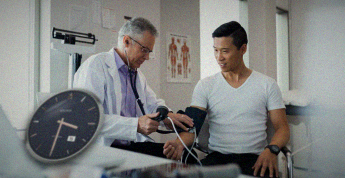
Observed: **3:30**
